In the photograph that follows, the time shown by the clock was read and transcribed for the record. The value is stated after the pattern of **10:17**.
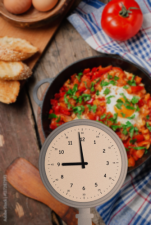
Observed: **8:59**
